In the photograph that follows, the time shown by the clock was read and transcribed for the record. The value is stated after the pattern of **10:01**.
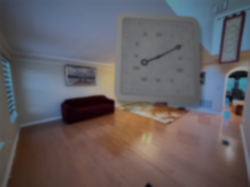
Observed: **8:10**
